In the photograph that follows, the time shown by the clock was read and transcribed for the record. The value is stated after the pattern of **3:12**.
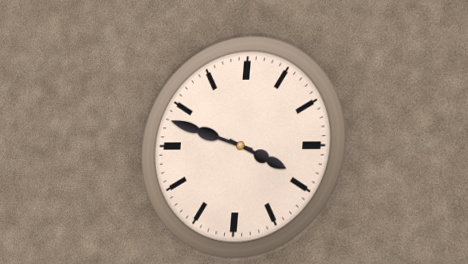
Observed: **3:48**
